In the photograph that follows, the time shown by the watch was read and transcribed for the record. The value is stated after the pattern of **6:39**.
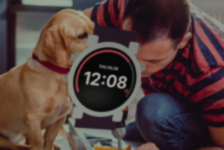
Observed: **12:08**
